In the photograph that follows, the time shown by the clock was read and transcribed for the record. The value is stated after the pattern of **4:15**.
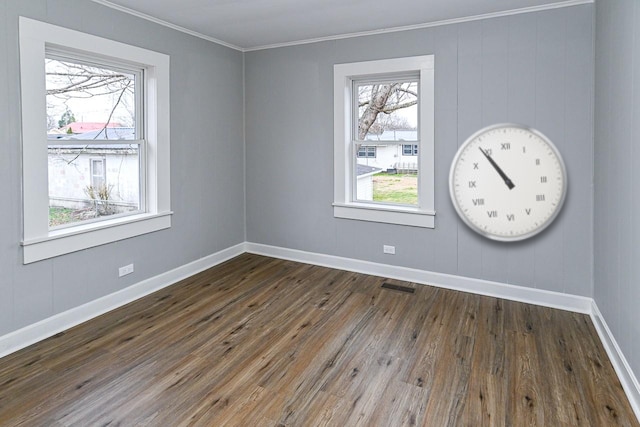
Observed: **10:54**
